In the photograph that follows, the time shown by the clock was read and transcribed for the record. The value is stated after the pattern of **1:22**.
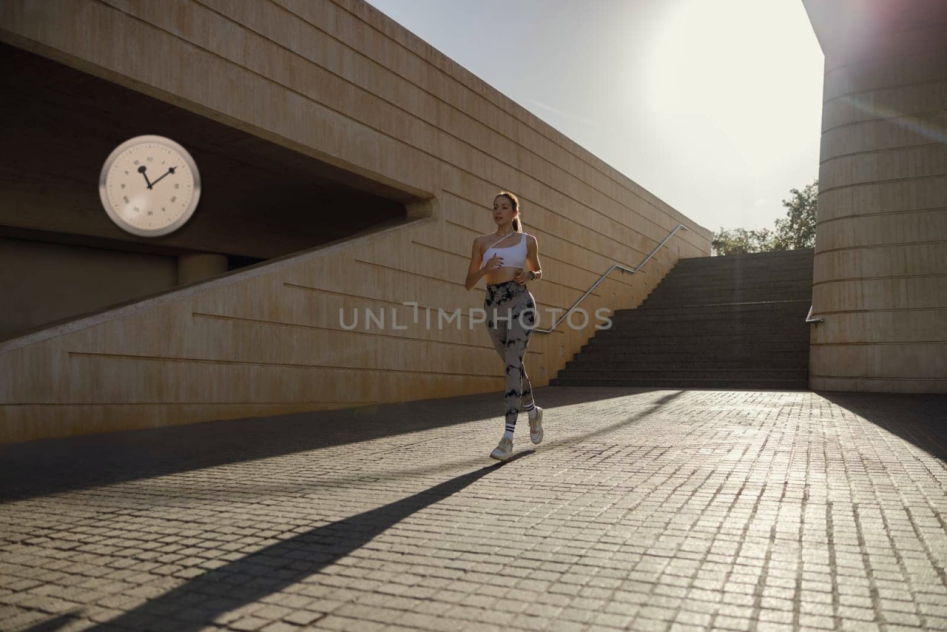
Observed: **11:09**
